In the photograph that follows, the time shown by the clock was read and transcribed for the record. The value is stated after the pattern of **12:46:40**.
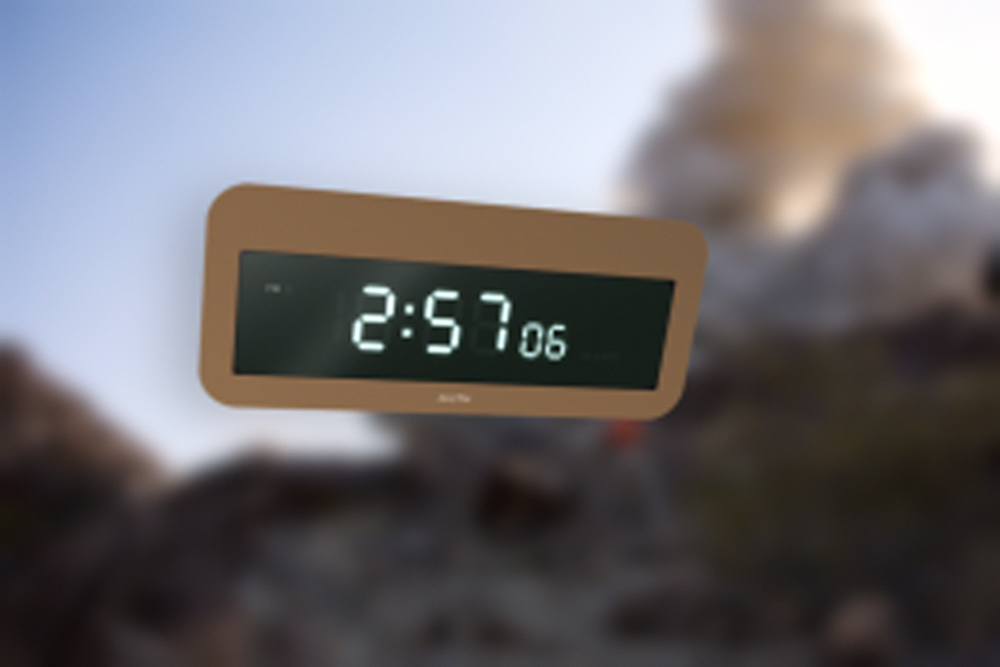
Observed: **2:57:06**
